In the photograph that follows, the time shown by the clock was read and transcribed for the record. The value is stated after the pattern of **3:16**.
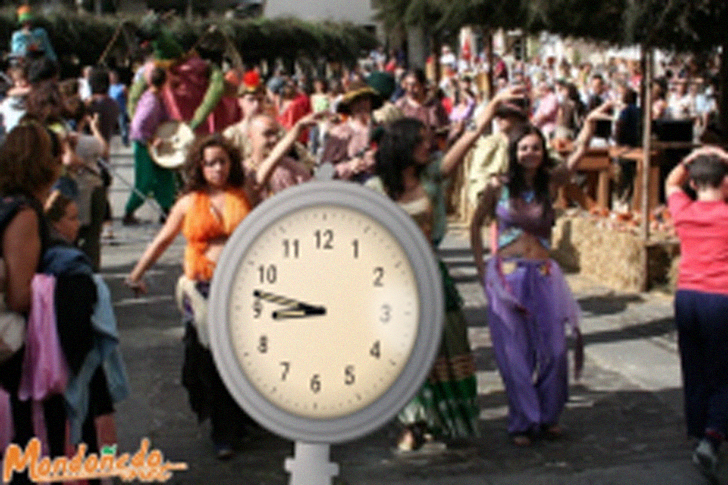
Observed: **8:47**
